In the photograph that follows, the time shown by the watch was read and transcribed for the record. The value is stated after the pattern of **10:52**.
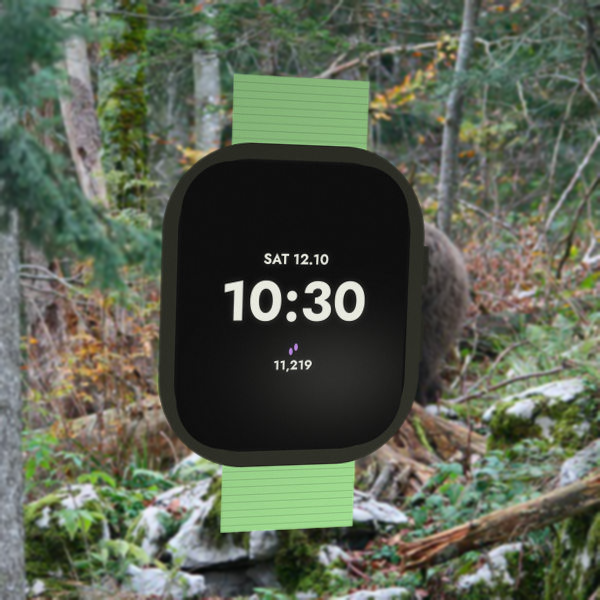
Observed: **10:30**
